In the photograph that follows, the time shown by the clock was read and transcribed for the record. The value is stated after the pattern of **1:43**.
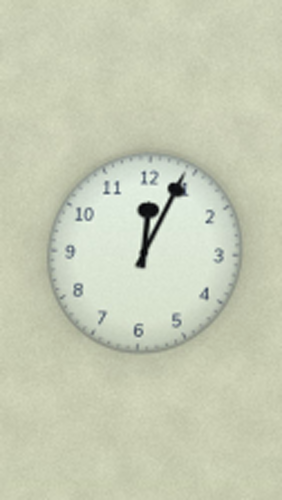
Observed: **12:04**
